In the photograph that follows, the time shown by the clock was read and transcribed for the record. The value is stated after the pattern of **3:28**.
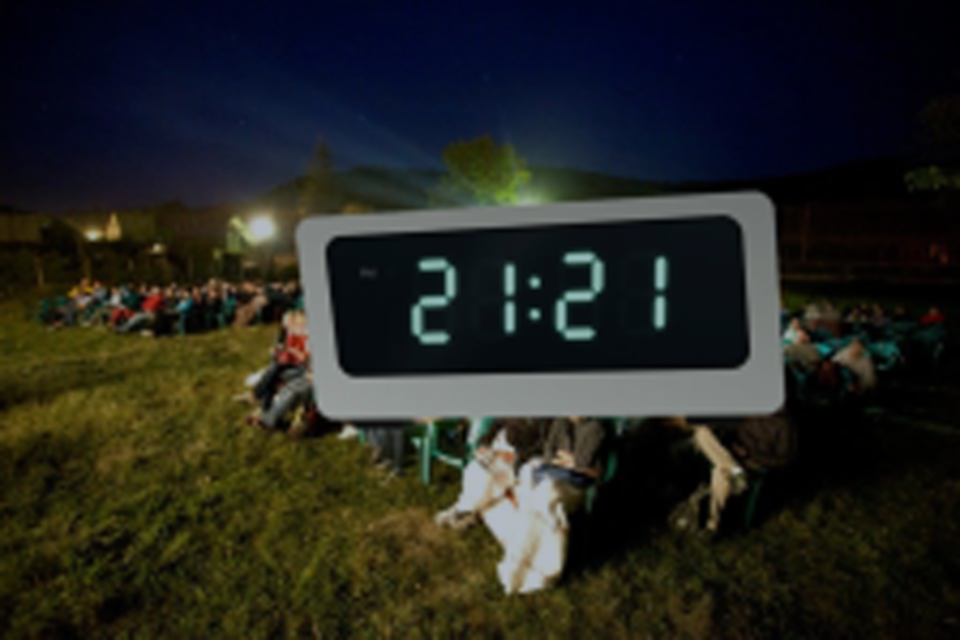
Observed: **21:21**
